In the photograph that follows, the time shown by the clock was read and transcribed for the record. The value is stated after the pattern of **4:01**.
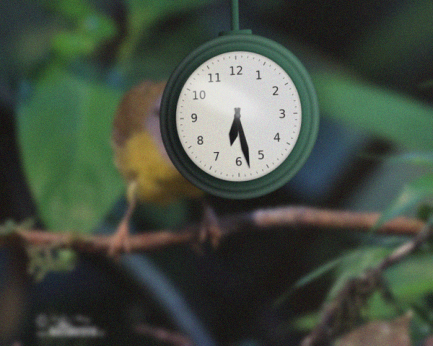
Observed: **6:28**
